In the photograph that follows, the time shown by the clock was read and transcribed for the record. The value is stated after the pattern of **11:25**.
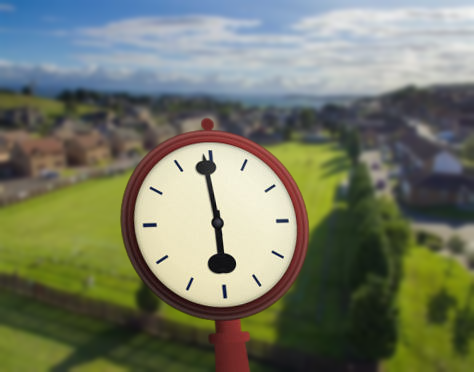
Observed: **5:59**
